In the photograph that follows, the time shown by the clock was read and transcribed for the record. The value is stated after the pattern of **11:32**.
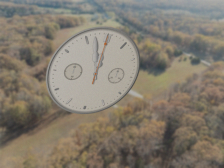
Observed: **11:57**
